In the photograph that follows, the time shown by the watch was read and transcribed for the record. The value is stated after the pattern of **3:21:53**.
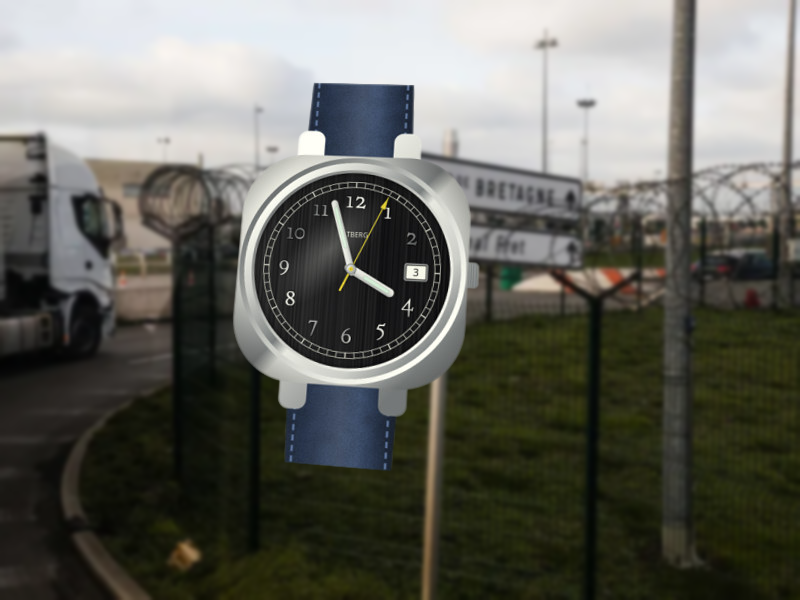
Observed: **3:57:04**
